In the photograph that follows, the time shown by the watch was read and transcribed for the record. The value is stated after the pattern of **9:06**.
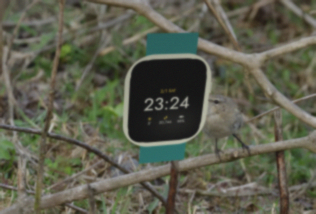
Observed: **23:24**
